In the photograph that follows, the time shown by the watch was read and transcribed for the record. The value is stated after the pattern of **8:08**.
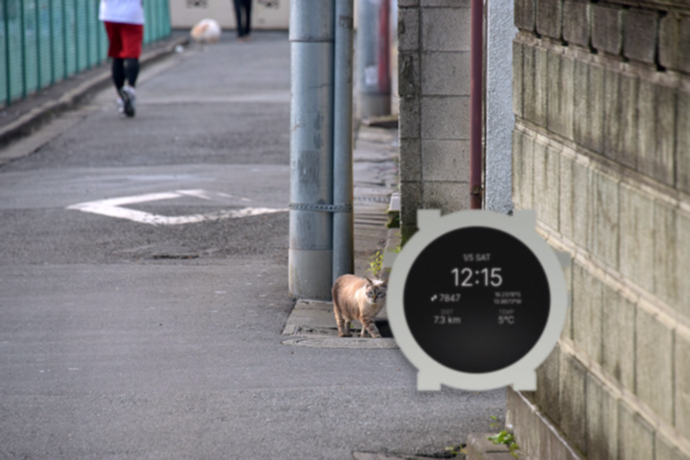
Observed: **12:15**
